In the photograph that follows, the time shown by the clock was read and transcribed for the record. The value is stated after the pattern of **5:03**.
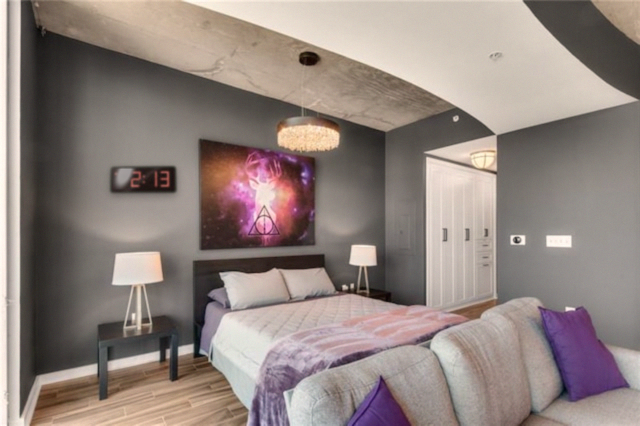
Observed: **2:13**
